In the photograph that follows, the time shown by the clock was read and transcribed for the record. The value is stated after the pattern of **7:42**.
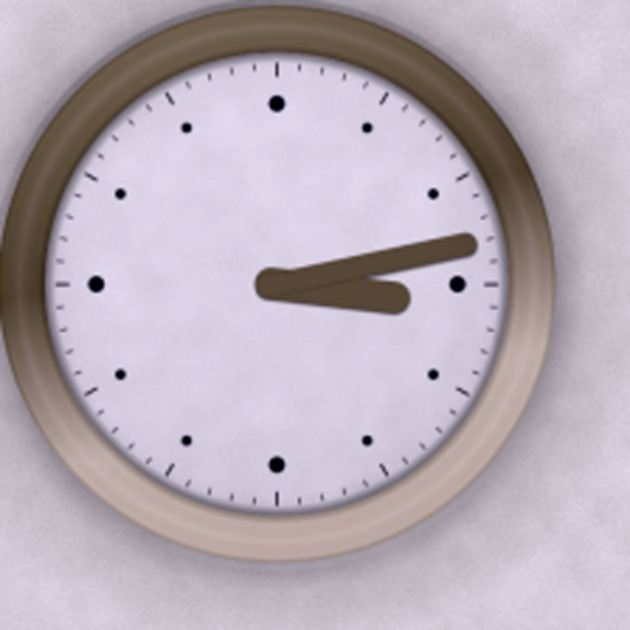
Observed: **3:13**
